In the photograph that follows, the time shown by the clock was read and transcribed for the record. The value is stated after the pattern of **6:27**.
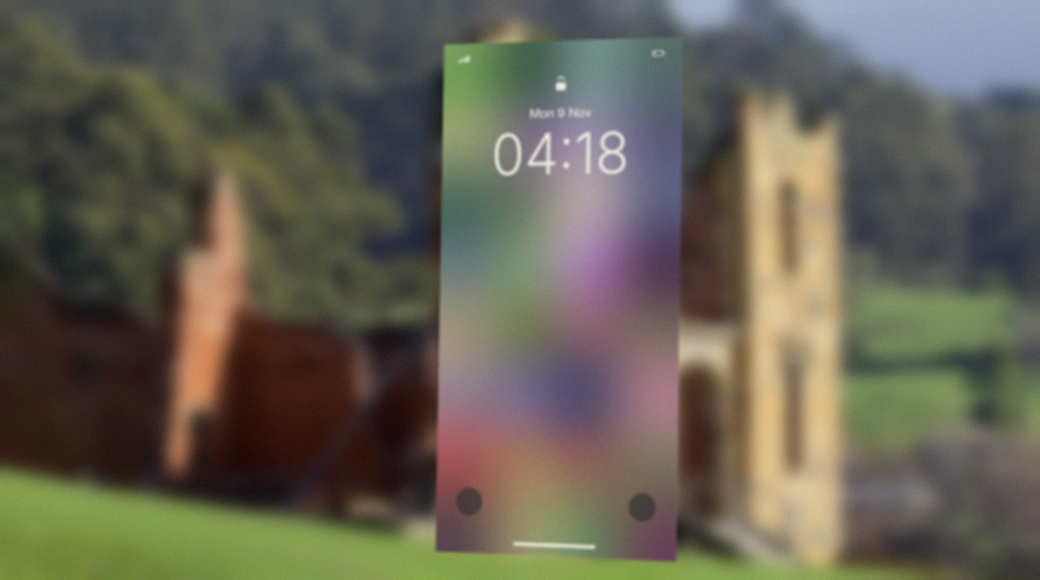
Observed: **4:18**
